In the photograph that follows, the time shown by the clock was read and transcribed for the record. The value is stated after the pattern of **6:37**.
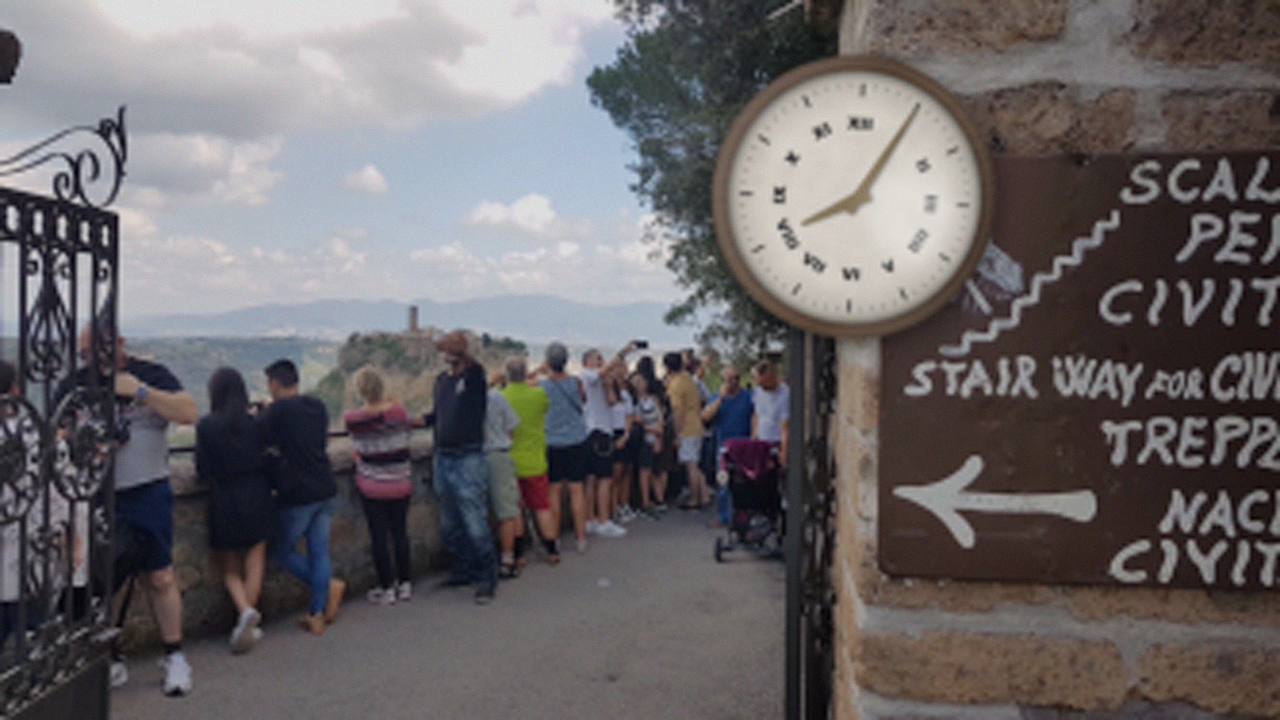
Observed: **8:05**
